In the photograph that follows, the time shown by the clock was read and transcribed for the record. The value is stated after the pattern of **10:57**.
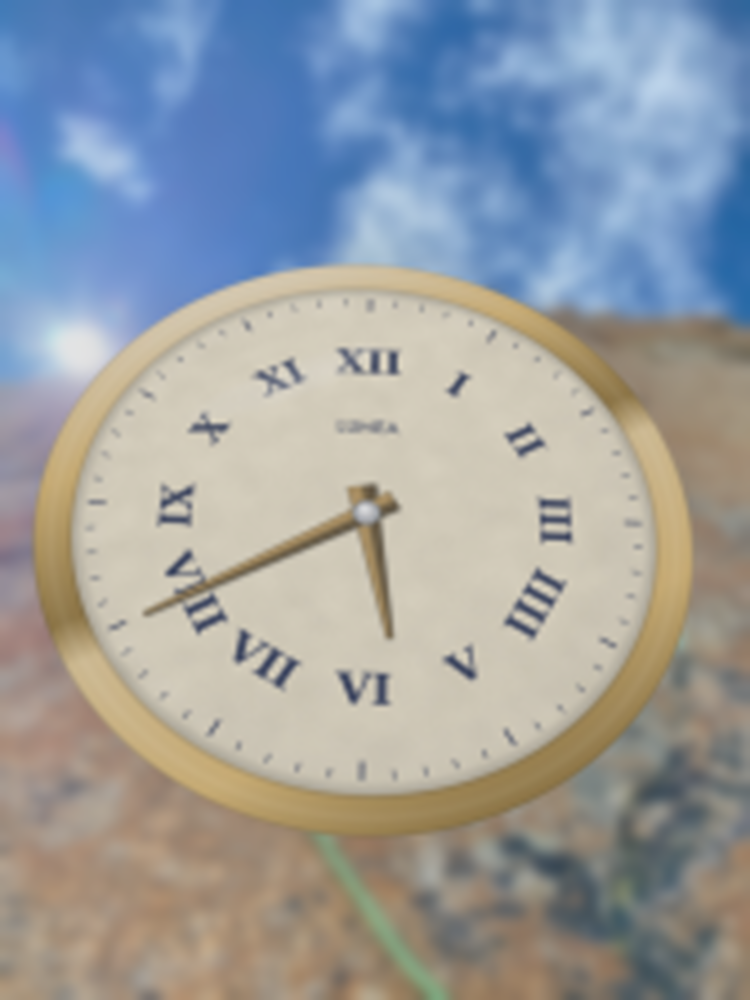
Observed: **5:40**
